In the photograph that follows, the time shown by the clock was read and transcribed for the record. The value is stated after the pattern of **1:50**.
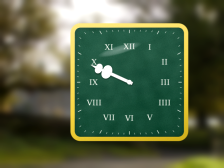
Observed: **9:49**
